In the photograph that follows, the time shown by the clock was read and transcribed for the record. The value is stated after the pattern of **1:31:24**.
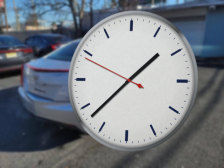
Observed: **1:37:49**
